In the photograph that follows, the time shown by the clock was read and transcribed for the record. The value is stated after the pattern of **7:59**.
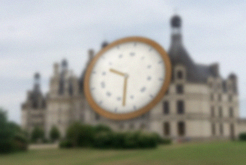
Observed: **9:28**
